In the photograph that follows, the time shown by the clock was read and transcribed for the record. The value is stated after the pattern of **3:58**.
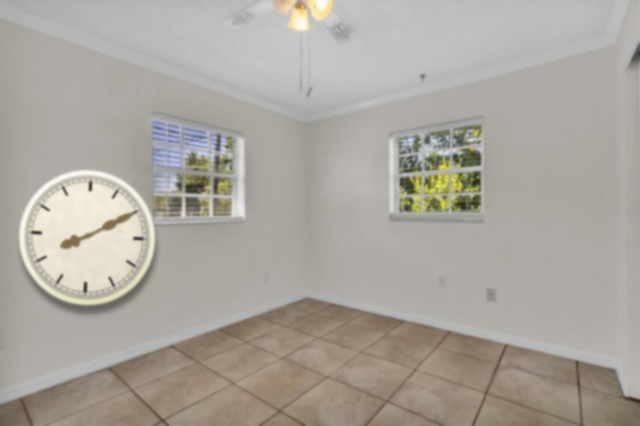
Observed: **8:10**
